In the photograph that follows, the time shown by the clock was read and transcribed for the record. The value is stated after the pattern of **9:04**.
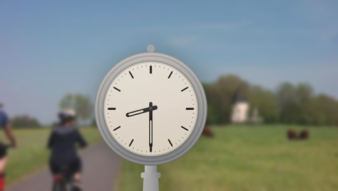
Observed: **8:30**
